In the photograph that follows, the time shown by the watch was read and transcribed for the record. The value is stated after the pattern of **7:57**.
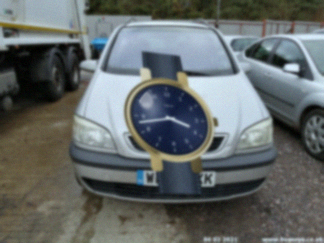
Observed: **3:43**
